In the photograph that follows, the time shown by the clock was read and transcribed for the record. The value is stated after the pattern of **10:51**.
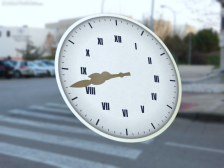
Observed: **8:42**
